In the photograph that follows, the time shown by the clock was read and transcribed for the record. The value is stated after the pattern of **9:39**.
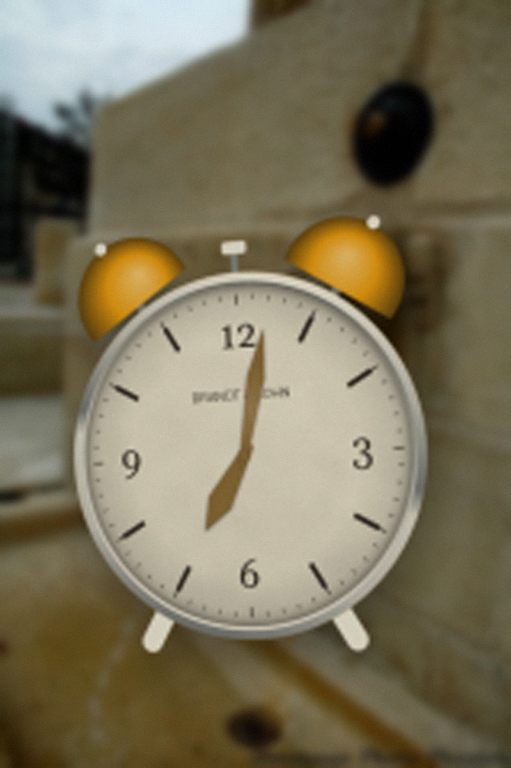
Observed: **7:02**
